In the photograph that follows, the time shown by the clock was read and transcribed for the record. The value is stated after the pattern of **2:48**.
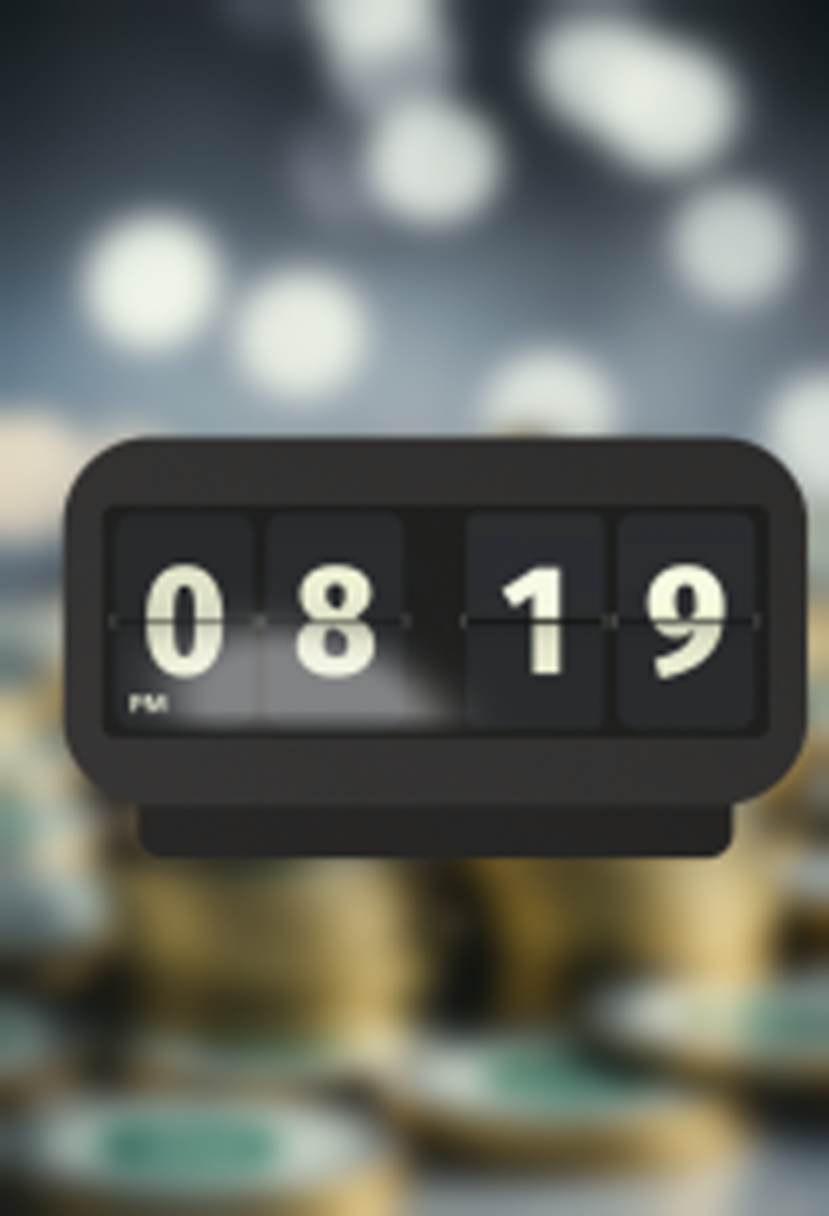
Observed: **8:19**
